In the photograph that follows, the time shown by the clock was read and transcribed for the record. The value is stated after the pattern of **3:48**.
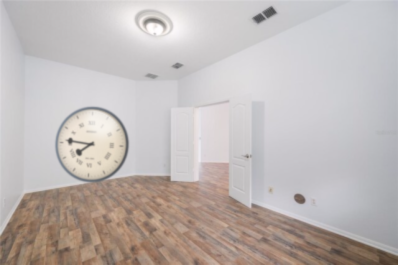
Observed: **7:46**
